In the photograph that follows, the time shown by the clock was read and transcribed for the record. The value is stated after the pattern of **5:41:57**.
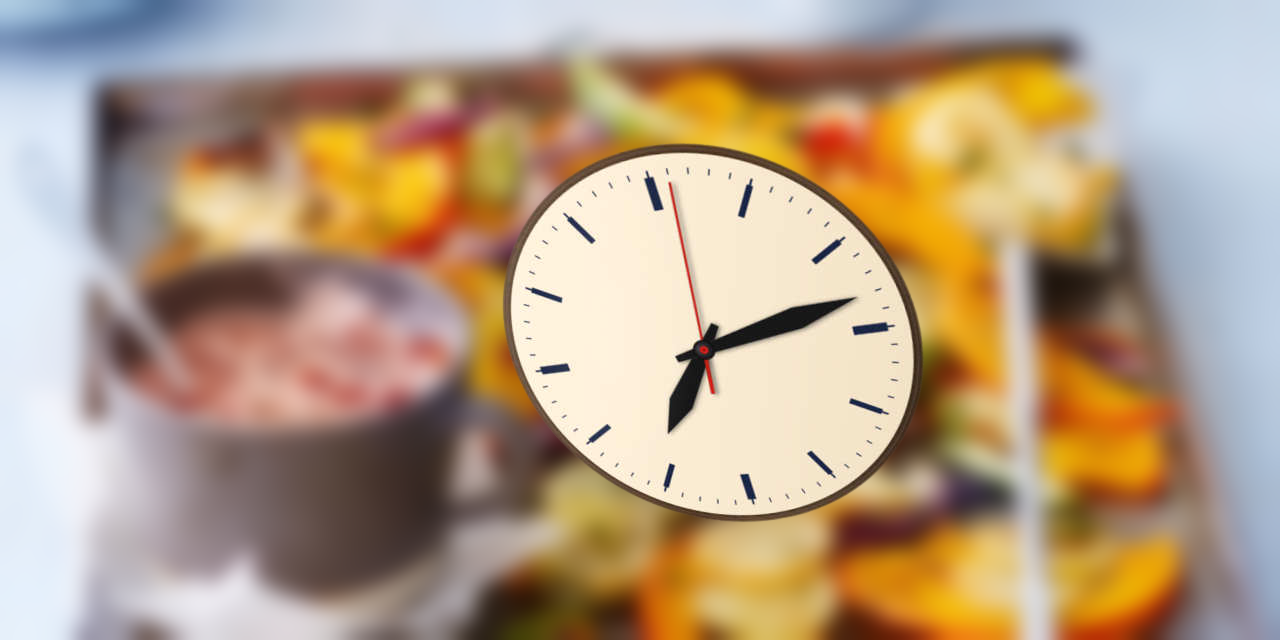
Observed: **7:13:01**
